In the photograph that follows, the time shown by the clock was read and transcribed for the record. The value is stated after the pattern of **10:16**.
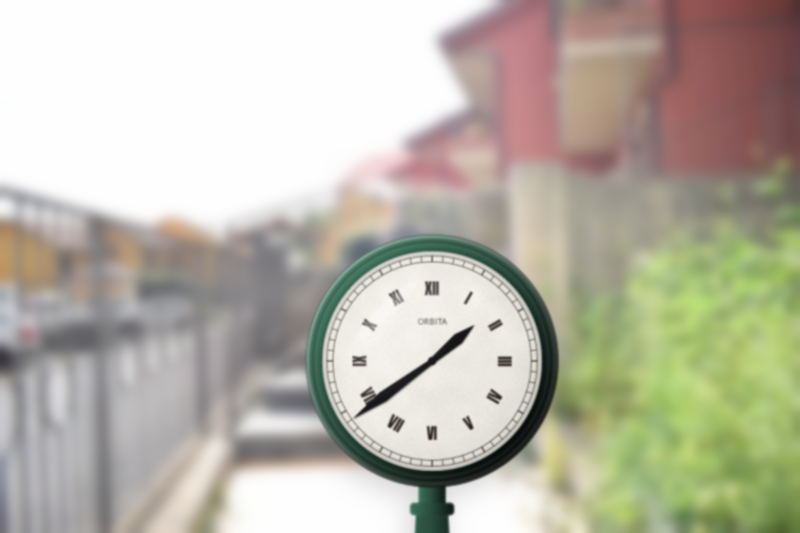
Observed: **1:39**
